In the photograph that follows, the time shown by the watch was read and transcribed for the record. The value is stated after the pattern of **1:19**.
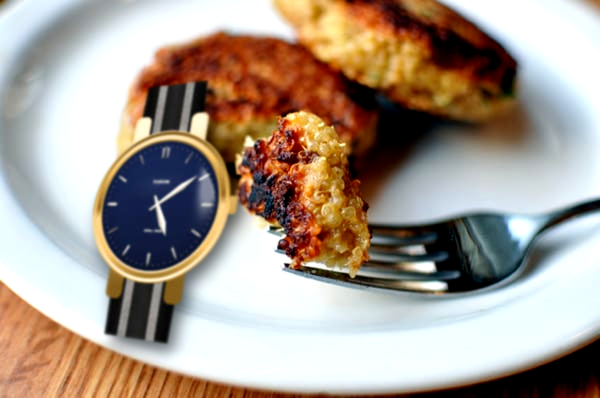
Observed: **5:09**
